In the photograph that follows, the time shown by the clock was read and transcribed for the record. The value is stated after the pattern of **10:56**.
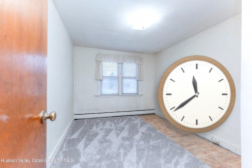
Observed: **11:39**
